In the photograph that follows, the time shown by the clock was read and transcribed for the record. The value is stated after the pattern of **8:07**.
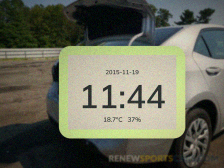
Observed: **11:44**
